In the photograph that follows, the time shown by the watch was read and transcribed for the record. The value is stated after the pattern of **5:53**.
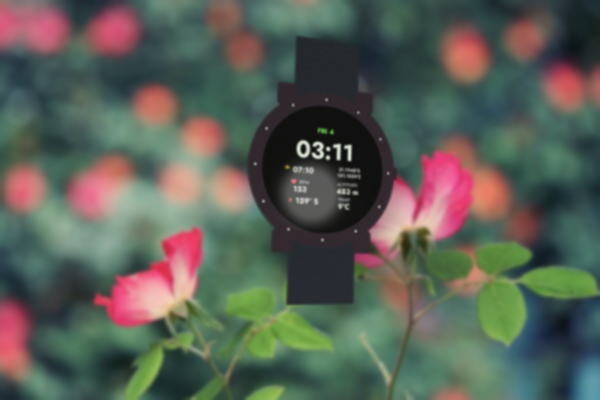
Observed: **3:11**
